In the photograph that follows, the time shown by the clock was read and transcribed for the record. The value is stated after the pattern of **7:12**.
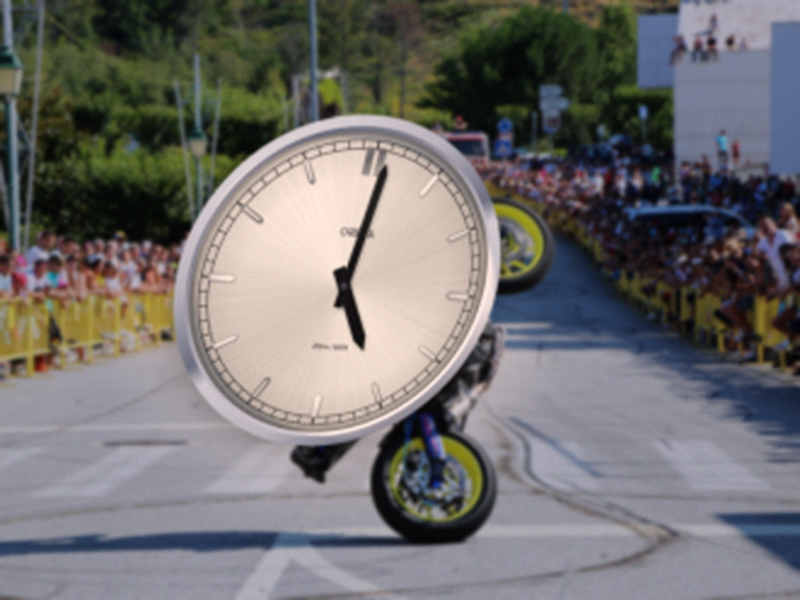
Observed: **5:01**
